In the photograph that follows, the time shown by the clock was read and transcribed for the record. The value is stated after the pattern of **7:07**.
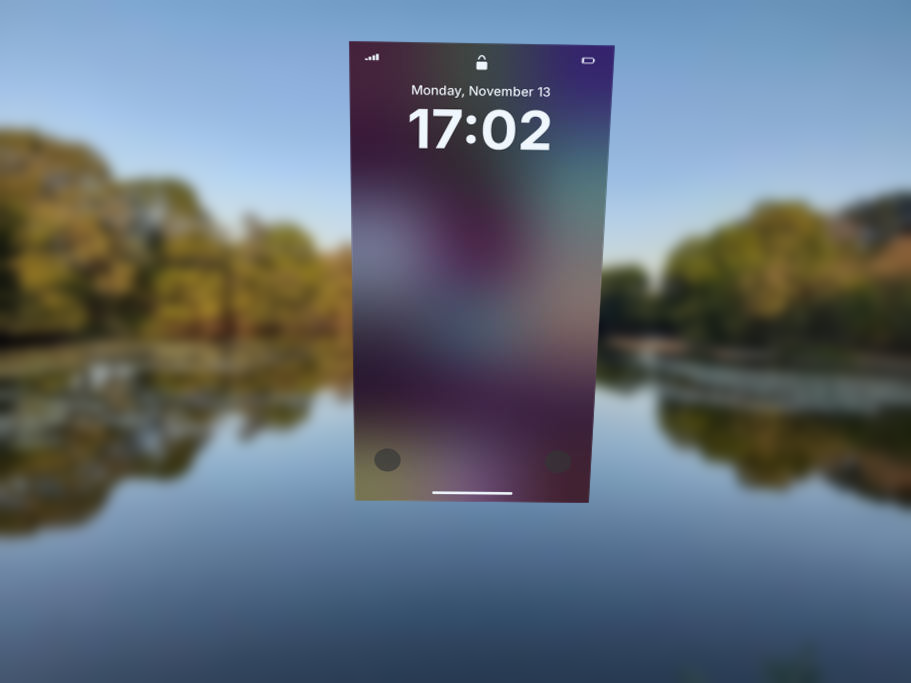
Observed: **17:02**
